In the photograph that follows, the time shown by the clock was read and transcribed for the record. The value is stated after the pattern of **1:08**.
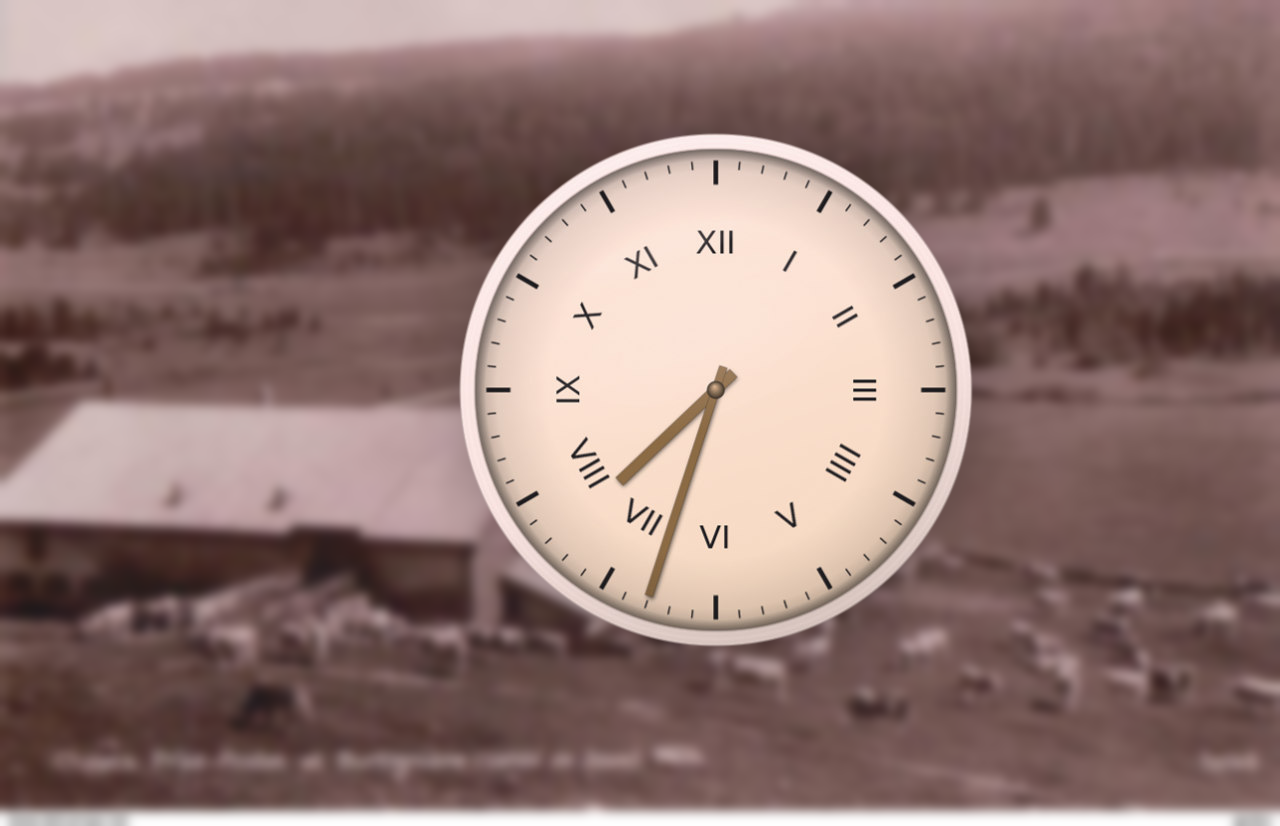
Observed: **7:33**
